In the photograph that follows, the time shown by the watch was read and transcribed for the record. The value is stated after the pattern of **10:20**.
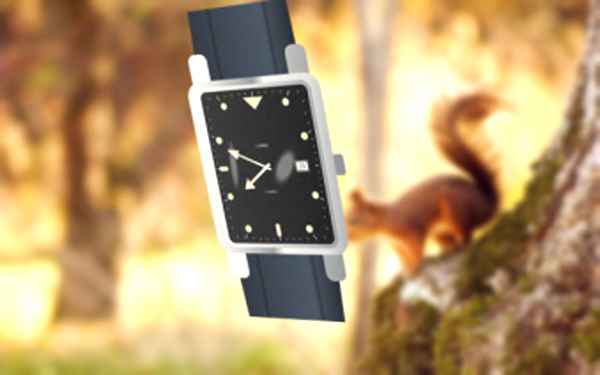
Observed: **7:49**
